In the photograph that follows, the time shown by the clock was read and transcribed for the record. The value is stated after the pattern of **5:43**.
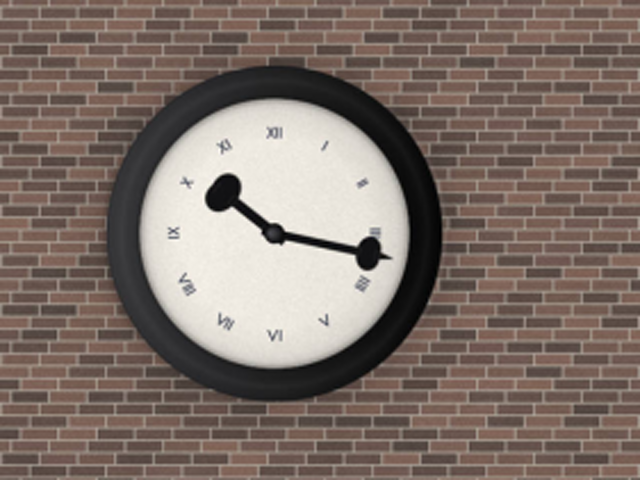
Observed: **10:17**
